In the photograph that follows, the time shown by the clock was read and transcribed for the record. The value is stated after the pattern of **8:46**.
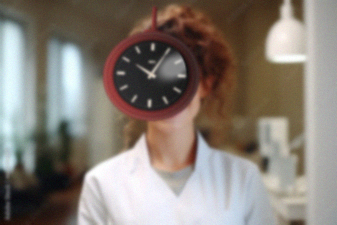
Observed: **10:05**
